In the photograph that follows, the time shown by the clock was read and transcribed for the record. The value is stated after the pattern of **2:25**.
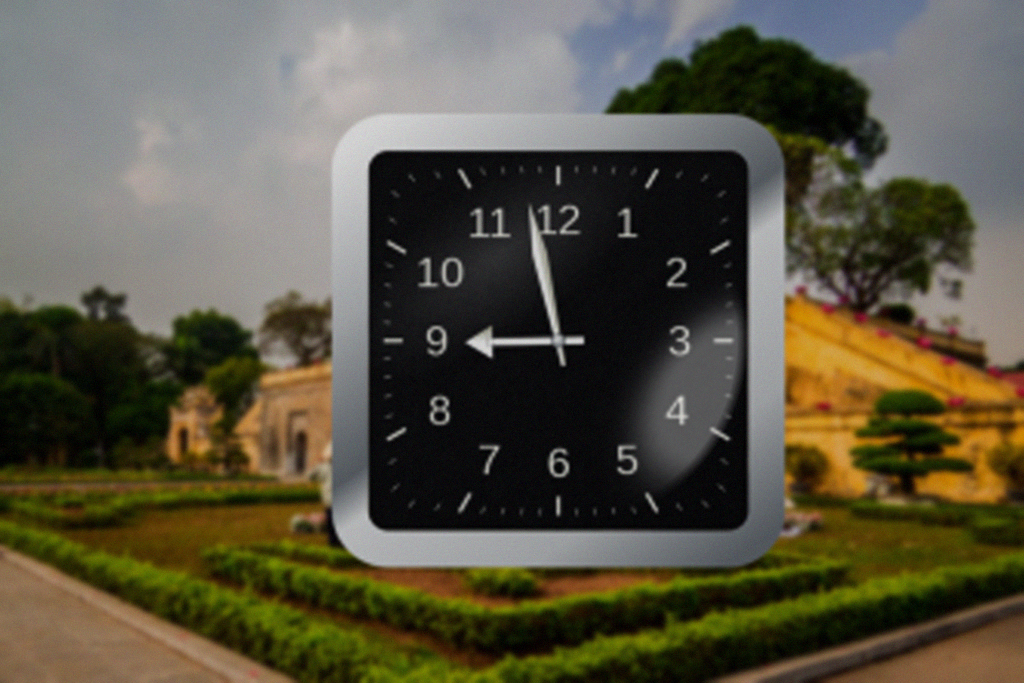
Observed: **8:58**
